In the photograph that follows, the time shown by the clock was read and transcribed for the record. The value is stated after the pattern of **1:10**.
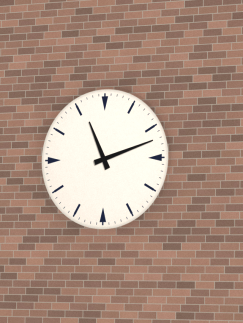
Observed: **11:12**
